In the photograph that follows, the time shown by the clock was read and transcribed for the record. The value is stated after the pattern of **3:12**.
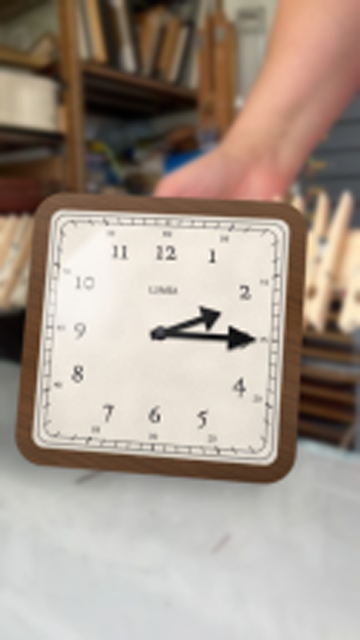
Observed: **2:15**
